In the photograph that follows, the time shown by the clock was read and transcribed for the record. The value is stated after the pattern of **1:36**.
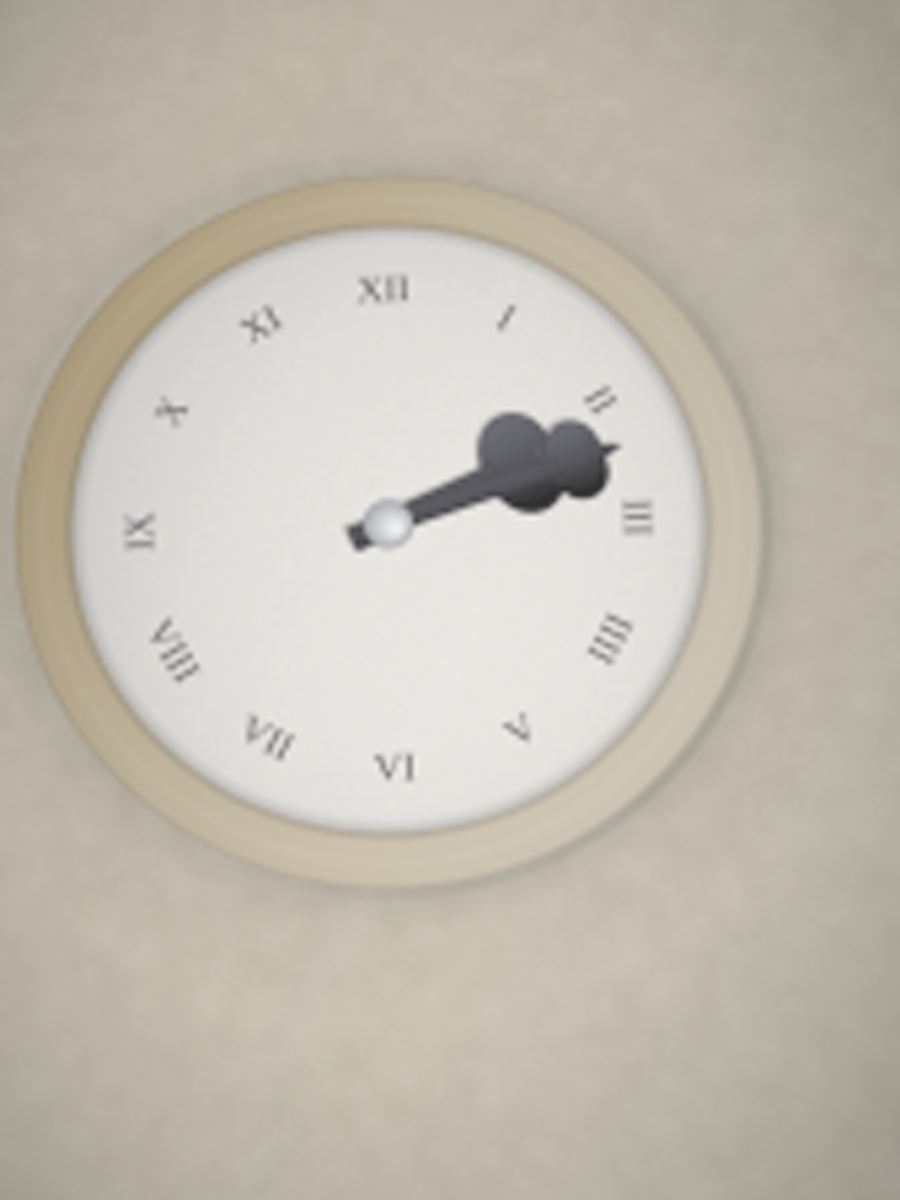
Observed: **2:12**
